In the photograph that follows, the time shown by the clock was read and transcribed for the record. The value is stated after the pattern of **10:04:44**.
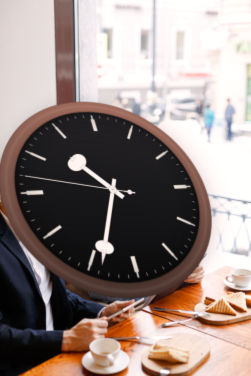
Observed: **10:33:47**
